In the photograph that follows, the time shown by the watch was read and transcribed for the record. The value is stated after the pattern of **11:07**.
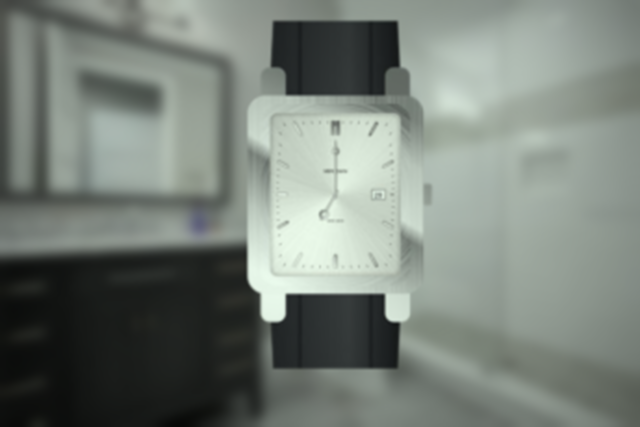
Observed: **7:00**
